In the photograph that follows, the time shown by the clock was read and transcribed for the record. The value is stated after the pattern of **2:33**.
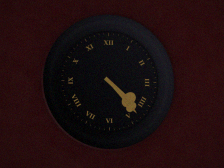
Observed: **4:23**
